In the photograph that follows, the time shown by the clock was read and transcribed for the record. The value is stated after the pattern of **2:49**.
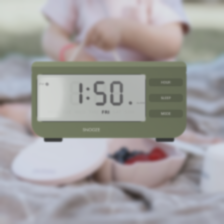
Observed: **1:50**
